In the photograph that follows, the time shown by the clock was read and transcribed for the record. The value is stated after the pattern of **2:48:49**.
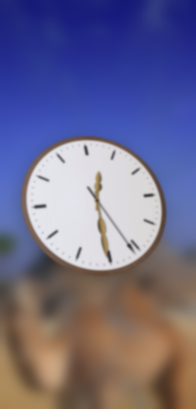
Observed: **12:30:26**
